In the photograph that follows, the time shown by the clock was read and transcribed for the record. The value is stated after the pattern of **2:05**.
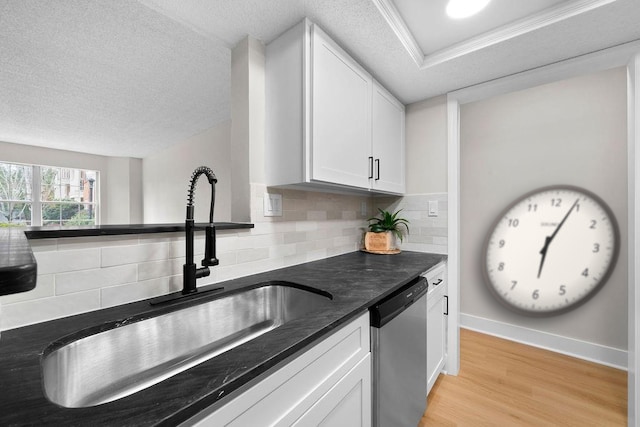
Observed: **6:04**
